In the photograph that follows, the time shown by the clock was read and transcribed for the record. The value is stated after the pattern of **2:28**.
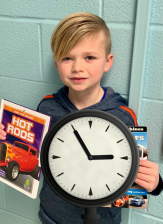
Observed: **2:55**
